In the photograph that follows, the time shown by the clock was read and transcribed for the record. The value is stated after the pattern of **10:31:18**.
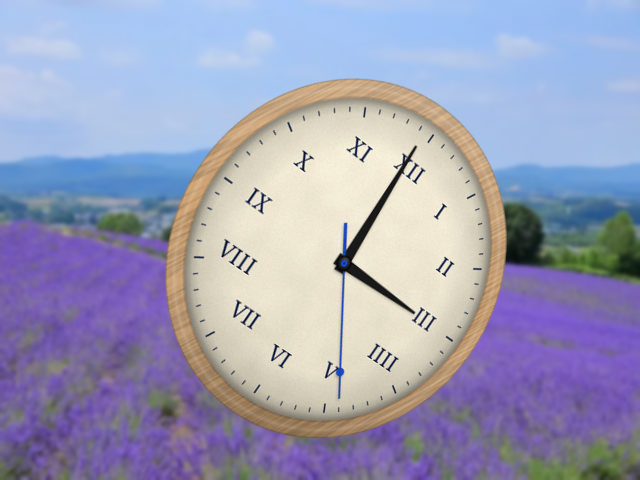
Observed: **2:59:24**
